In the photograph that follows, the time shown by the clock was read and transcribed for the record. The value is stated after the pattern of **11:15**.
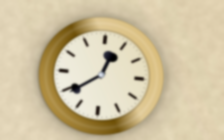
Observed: **12:39**
